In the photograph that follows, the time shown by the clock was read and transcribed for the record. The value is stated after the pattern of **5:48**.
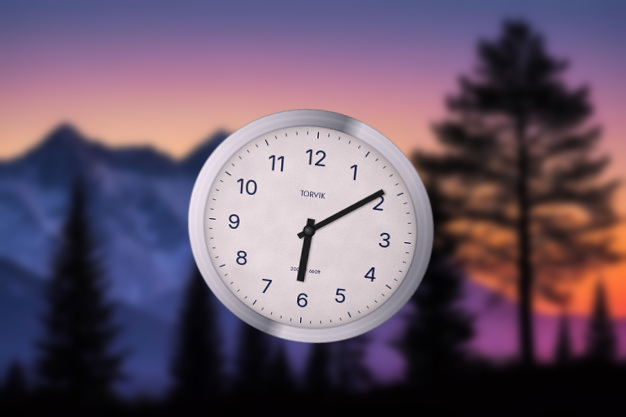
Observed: **6:09**
